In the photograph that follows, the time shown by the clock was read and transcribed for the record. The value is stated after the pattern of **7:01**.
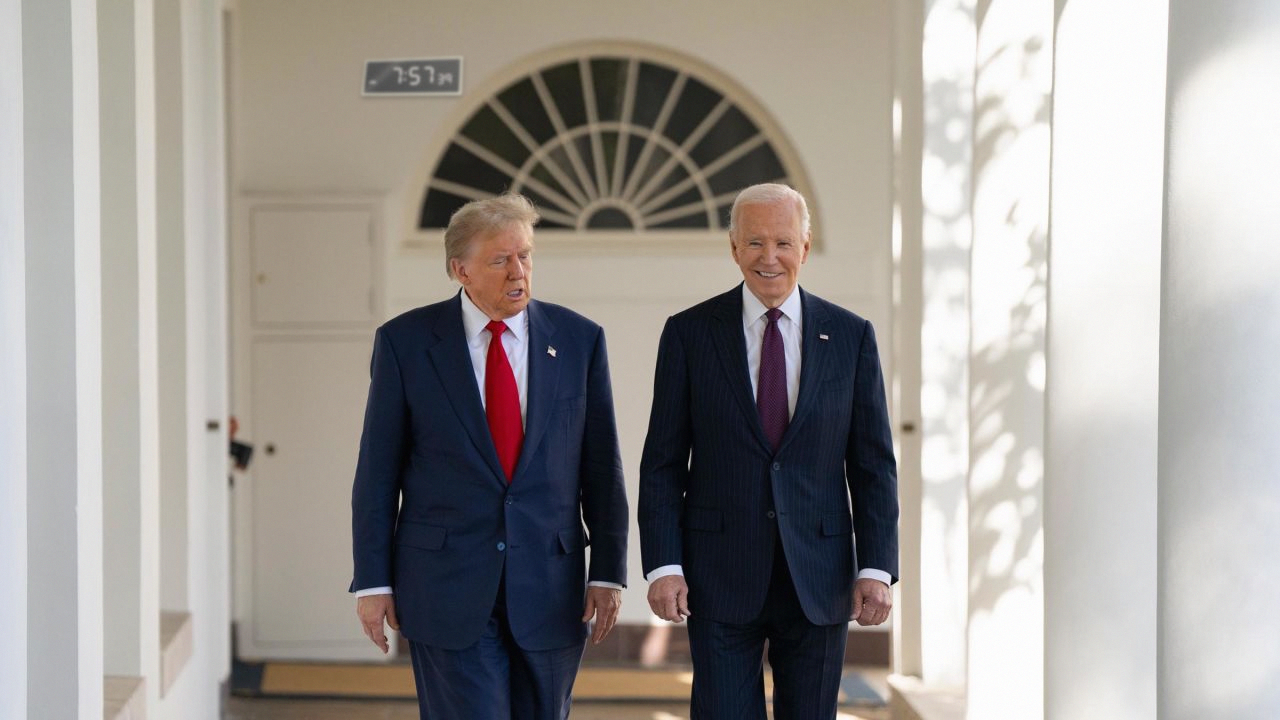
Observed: **7:57**
